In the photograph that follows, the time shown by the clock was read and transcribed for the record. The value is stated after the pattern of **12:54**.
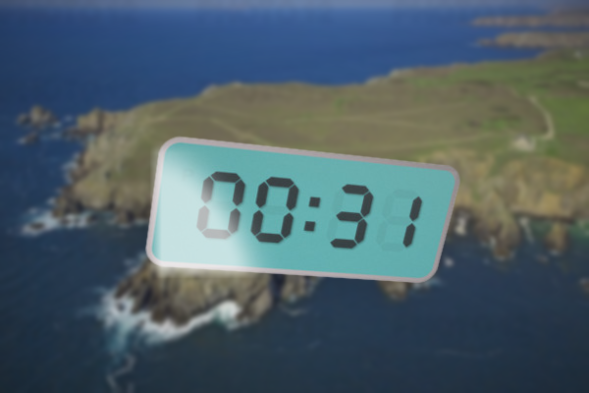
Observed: **0:31**
